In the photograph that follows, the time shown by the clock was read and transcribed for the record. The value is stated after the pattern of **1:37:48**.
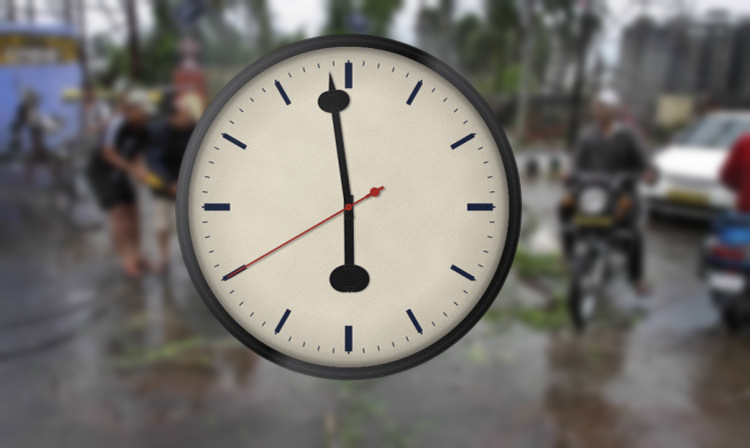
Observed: **5:58:40**
